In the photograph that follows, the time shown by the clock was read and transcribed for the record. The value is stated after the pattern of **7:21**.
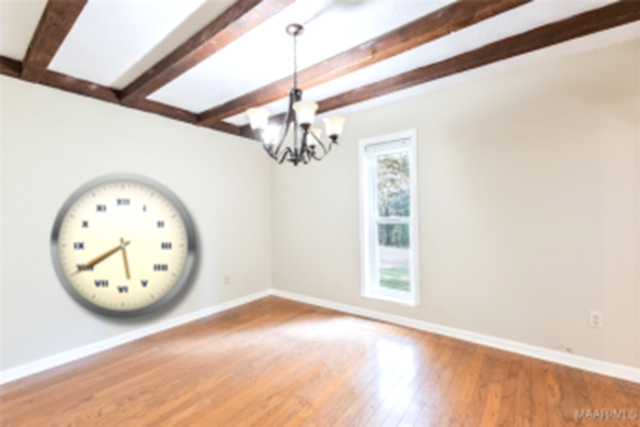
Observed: **5:40**
